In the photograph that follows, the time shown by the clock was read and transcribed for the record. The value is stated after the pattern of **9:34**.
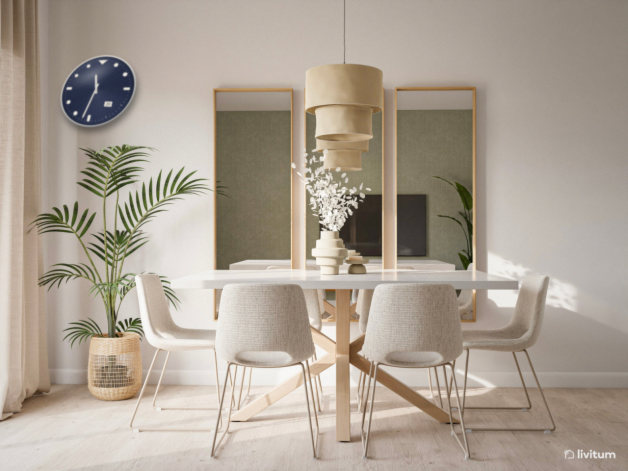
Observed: **11:32**
